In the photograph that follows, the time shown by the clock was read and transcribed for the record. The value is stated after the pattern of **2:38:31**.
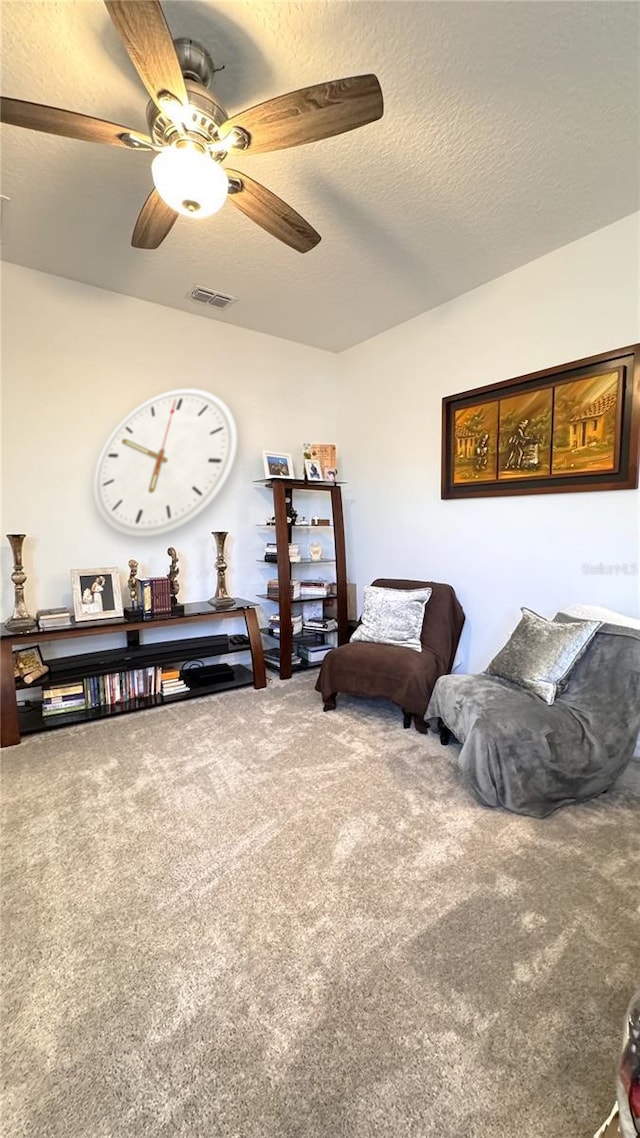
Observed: **5:47:59**
